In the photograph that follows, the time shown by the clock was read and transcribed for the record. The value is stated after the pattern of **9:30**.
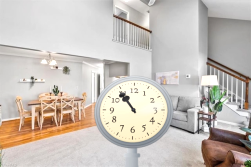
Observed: **10:54**
